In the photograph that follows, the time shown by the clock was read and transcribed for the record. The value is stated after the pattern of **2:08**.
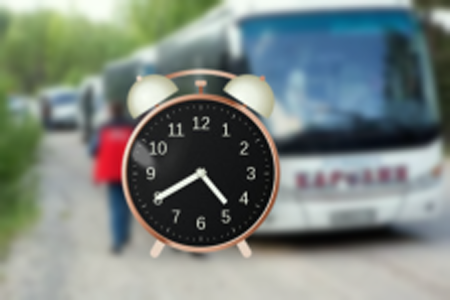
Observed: **4:40**
